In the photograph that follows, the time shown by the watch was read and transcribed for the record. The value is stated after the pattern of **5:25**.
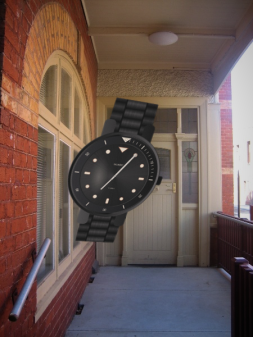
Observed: **7:05**
